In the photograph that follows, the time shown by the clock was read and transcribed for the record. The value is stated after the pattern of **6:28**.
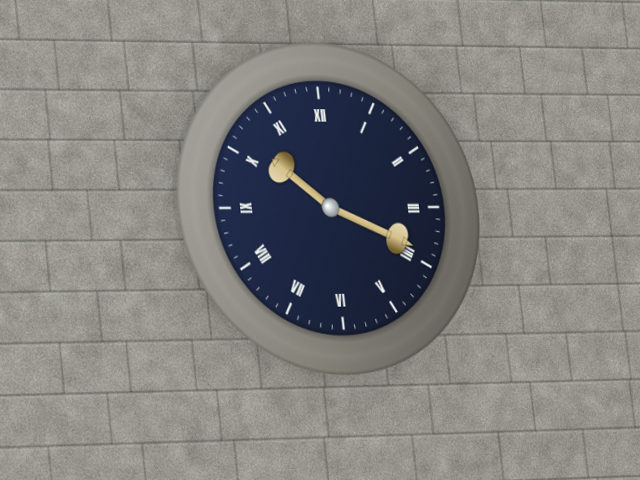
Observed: **10:19**
